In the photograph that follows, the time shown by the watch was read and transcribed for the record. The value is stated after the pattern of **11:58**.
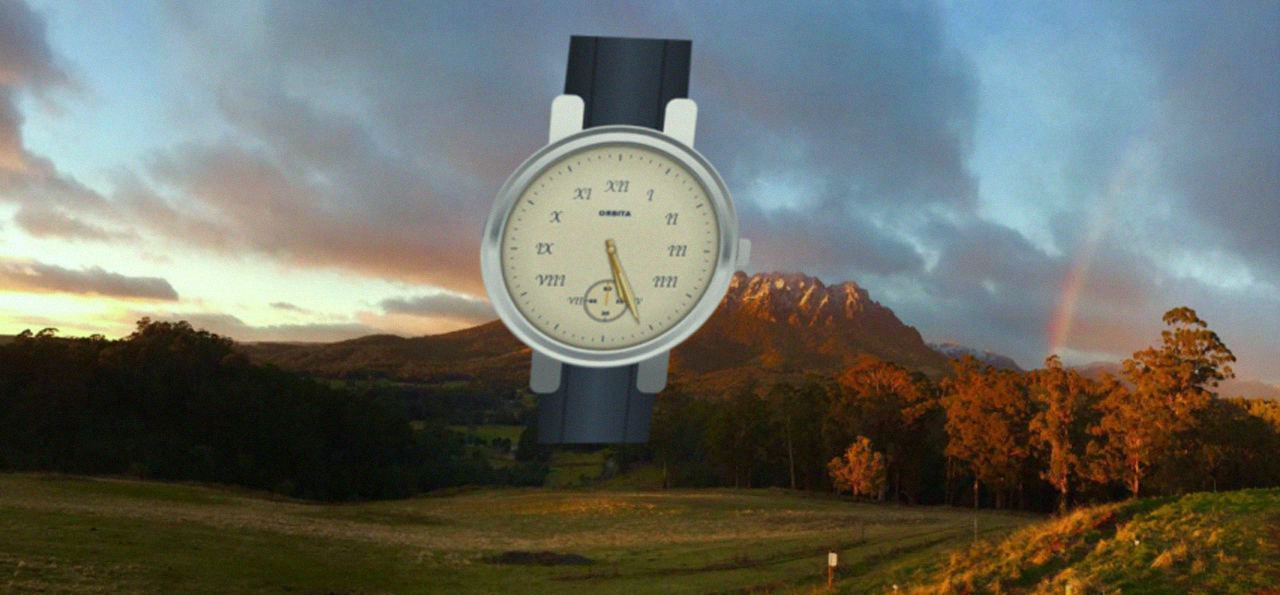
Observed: **5:26**
